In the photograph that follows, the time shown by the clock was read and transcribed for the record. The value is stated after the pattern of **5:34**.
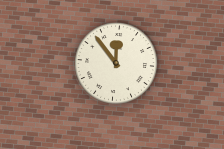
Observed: **11:53**
